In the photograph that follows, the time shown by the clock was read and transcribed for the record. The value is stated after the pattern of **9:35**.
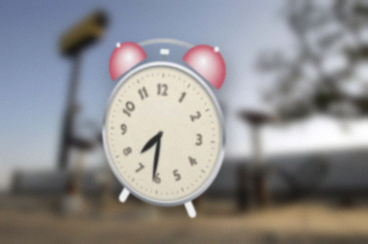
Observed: **7:31**
